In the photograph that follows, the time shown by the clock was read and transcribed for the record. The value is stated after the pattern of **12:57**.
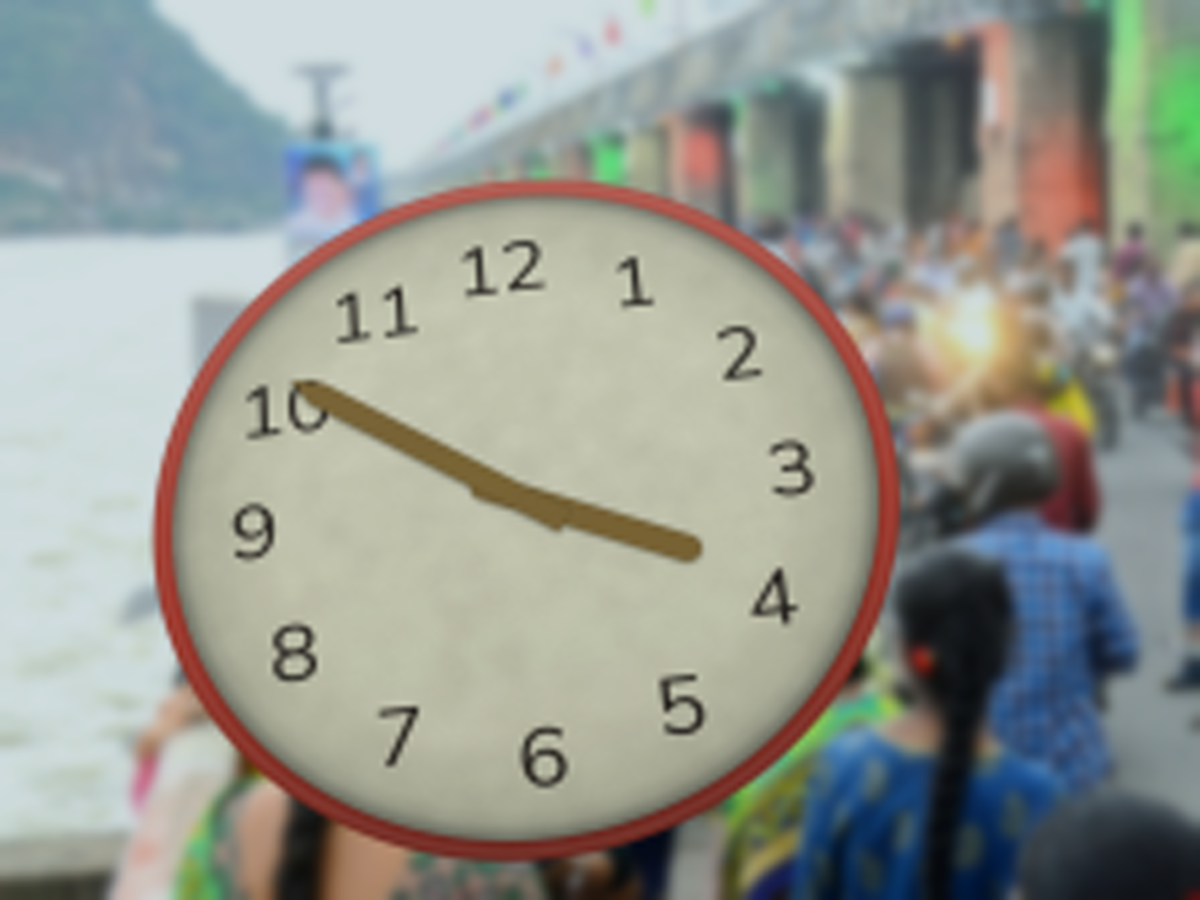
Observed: **3:51**
